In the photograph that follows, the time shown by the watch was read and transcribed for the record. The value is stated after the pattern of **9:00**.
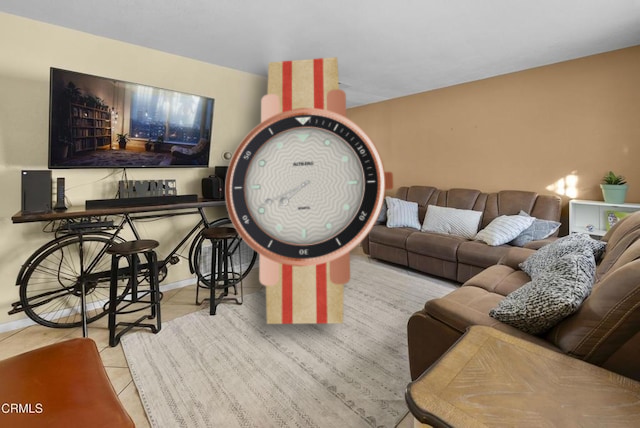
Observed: **7:41**
